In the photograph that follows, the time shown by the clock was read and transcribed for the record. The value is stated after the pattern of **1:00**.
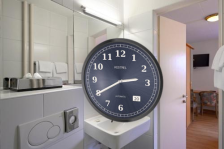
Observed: **2:40**
